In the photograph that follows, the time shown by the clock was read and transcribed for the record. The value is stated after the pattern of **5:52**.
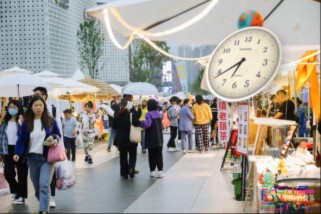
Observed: **6:39**
